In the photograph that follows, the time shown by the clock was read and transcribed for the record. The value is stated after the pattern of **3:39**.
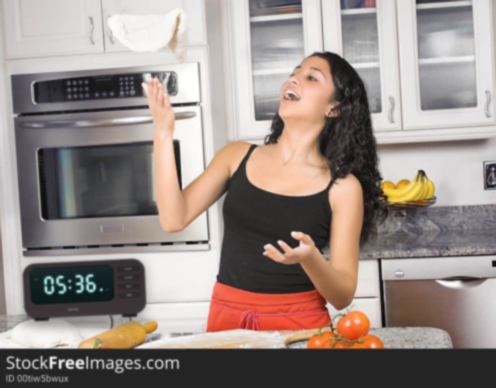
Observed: **5:36**
